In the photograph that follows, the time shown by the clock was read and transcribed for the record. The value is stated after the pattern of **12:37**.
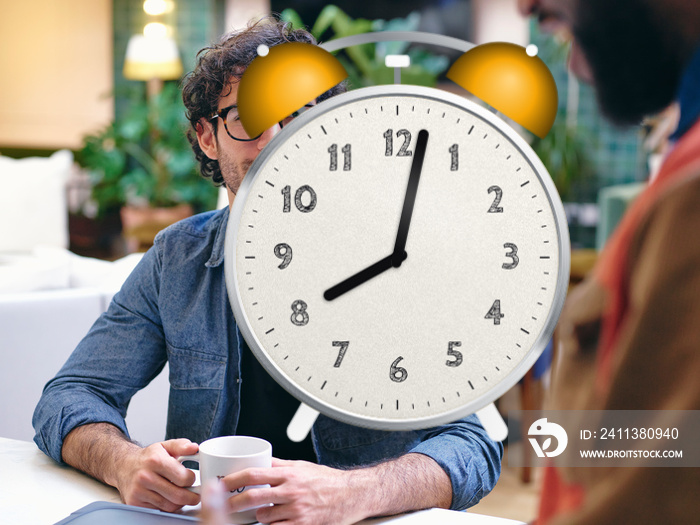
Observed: **8:02**
